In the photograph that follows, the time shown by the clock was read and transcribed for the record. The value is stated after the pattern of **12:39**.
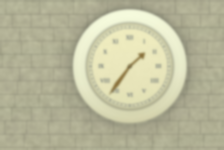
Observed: **1:36**
